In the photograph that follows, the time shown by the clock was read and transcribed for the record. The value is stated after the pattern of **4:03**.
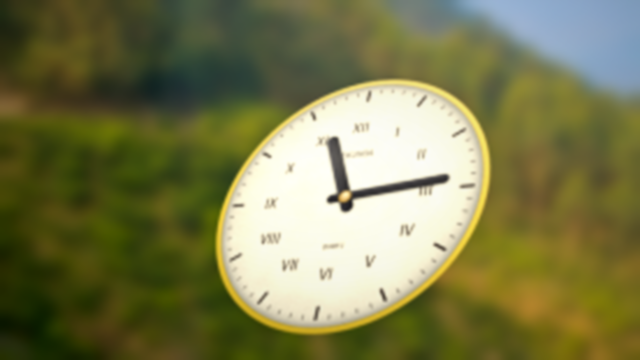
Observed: **11:14**
